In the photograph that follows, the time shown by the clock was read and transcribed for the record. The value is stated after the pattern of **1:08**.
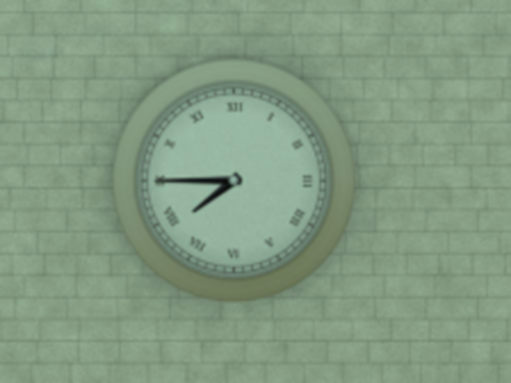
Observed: **7:45**
